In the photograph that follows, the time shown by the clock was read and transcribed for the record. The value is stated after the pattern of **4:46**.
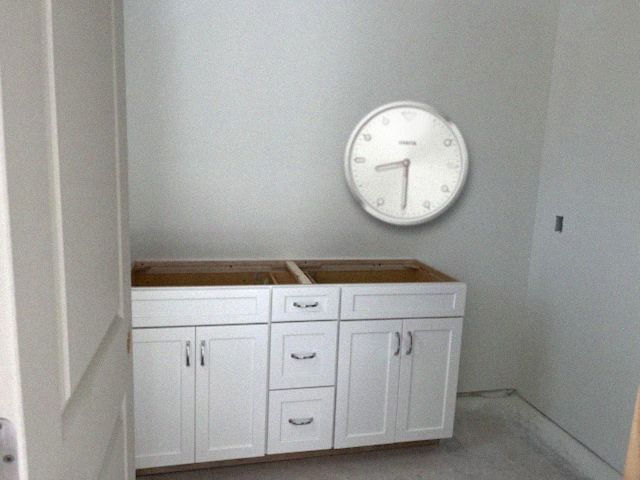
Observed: **8:30**
